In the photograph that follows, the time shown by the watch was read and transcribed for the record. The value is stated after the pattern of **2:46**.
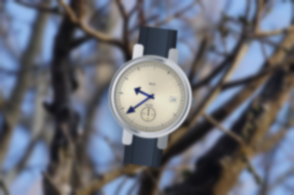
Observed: **9:38**
